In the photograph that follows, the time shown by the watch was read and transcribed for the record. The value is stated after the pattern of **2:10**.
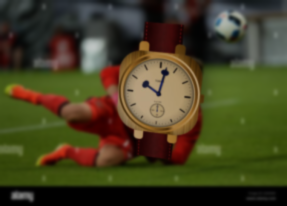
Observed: **10:02**
